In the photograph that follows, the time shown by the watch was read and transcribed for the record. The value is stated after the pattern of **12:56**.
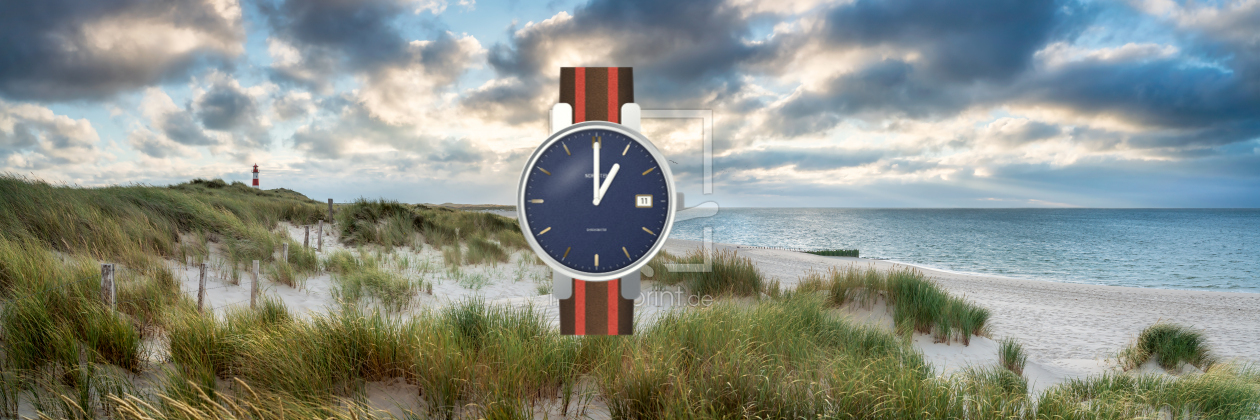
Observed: **1:00**
